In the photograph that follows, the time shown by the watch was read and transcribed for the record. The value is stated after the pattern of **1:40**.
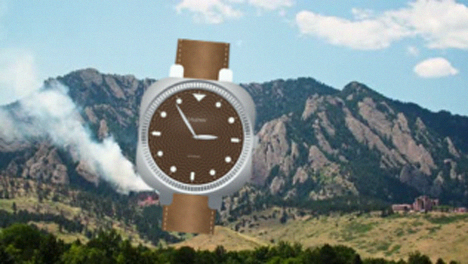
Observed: **2:54**
